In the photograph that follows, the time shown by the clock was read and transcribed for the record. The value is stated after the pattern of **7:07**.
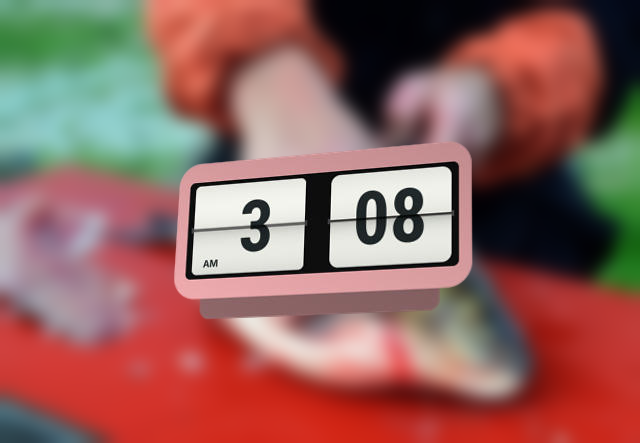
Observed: **3:08**
